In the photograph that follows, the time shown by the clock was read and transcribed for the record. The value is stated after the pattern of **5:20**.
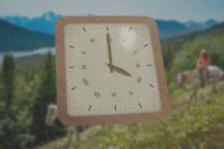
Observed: **4:00**
